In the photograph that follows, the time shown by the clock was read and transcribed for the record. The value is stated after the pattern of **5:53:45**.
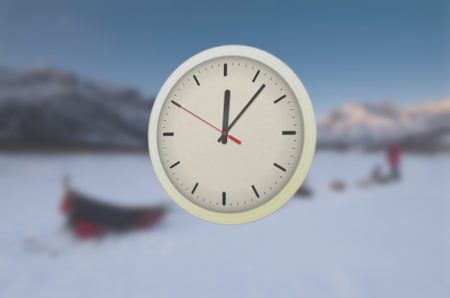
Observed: **12:06:50**
